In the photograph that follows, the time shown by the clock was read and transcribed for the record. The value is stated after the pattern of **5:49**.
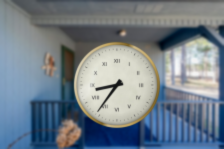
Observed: **8:36**
